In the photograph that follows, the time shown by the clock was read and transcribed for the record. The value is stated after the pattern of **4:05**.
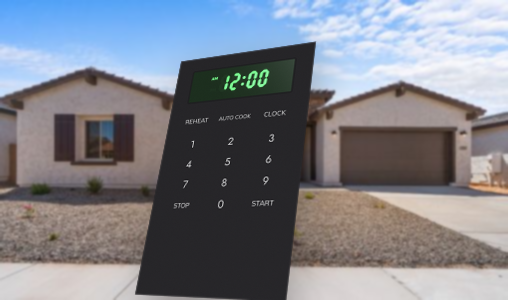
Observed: **12:00**
